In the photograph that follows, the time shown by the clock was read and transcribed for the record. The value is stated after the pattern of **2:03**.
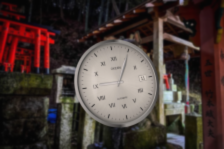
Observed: **9:05**
